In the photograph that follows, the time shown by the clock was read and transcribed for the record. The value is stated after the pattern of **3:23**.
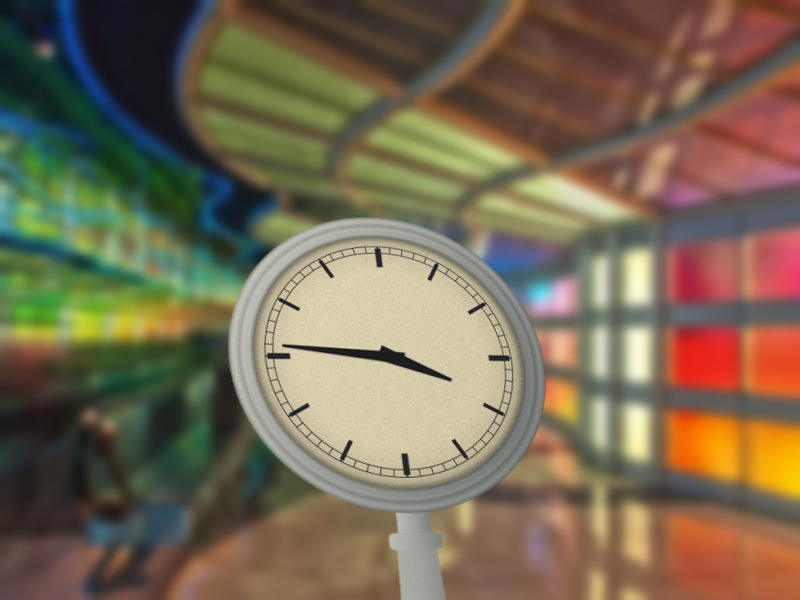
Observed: **3:46**
